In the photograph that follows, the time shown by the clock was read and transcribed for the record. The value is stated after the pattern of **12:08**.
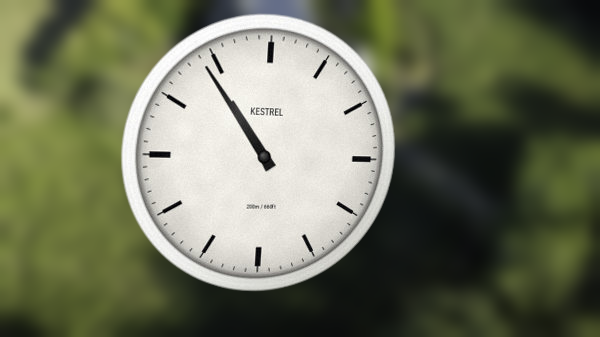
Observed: **10:54**
